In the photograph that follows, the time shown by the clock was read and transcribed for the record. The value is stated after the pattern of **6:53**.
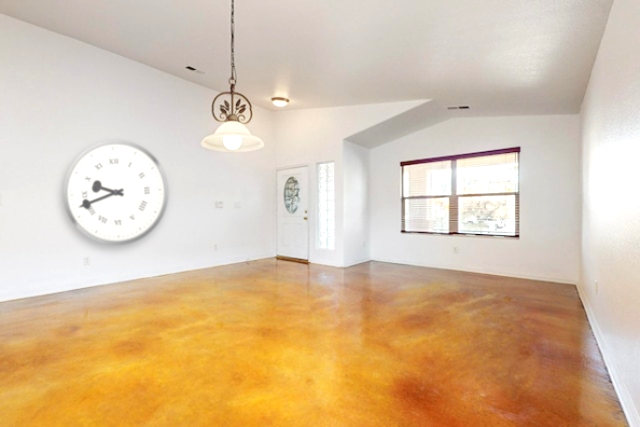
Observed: **9:42**
